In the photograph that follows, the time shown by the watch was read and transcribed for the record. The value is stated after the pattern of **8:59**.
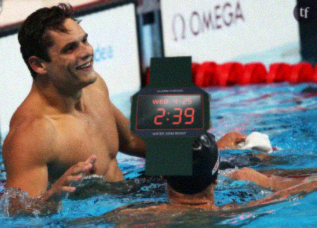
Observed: **2:39**
